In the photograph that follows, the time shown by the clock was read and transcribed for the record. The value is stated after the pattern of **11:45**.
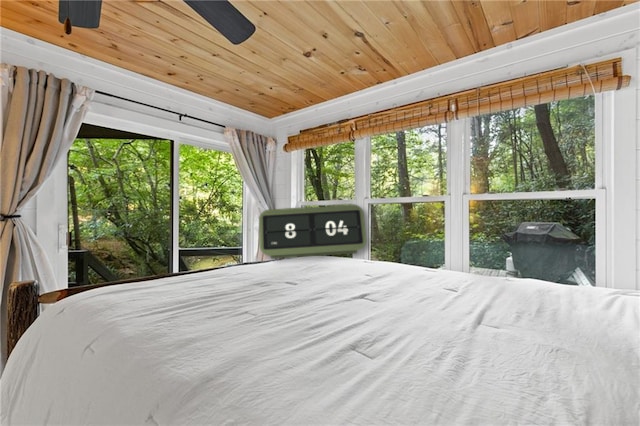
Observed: **8:04**
